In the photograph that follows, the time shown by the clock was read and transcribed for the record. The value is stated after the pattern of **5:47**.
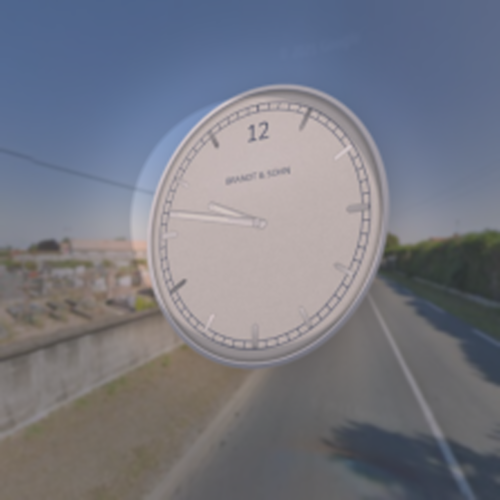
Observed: **9:47**
